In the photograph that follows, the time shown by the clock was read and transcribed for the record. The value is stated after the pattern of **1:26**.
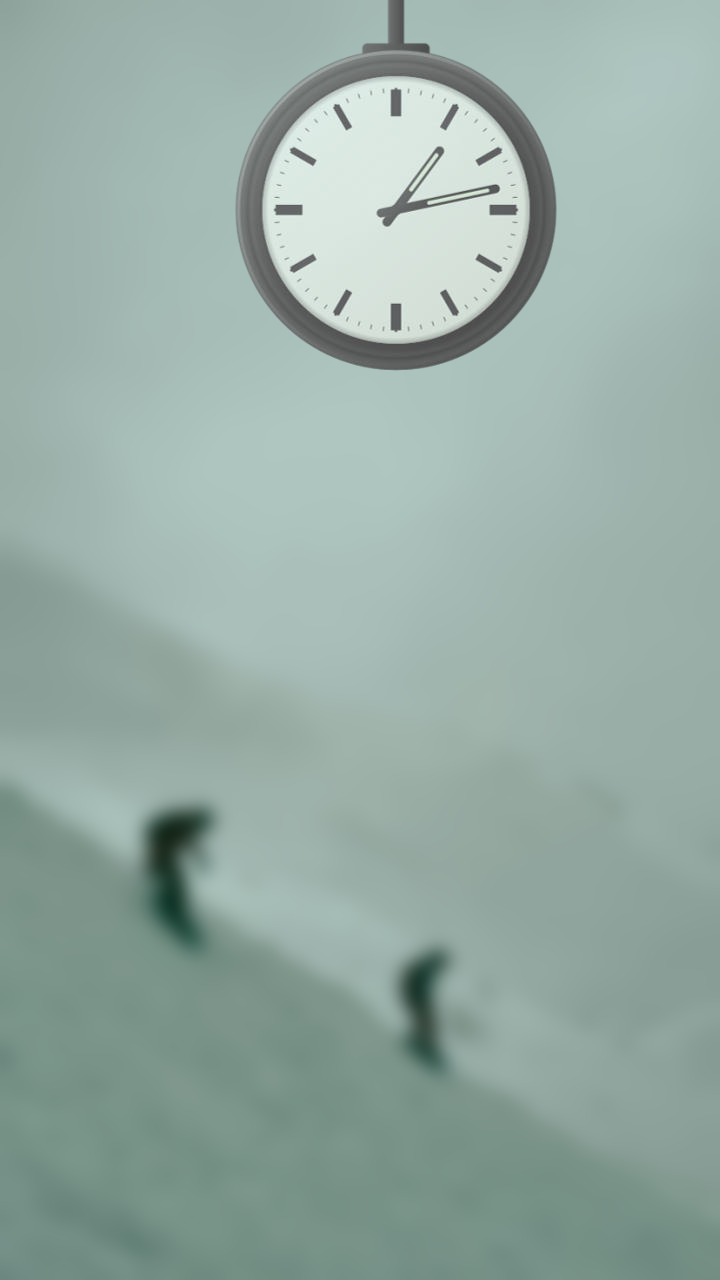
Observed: **1:13**
